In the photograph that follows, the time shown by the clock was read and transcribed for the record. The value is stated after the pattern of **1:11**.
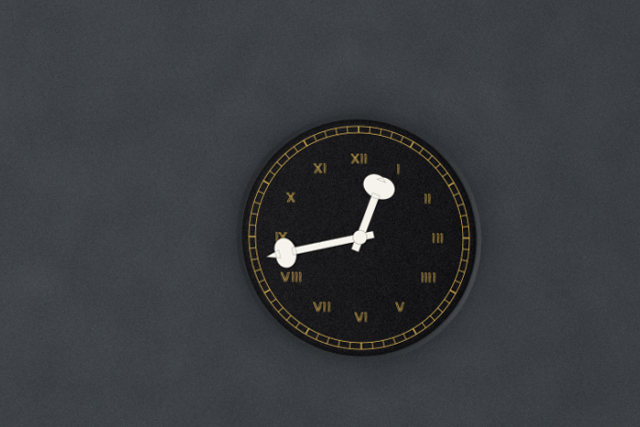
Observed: **12:43**
